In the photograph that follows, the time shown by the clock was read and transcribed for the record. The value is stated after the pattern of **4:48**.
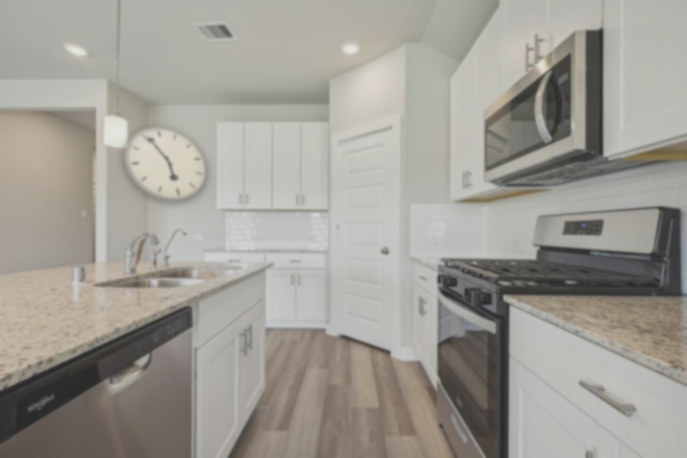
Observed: **5:56**
